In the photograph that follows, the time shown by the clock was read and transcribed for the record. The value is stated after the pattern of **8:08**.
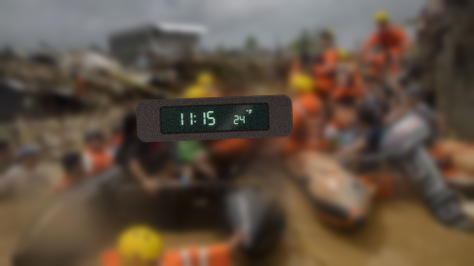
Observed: **11:15**
